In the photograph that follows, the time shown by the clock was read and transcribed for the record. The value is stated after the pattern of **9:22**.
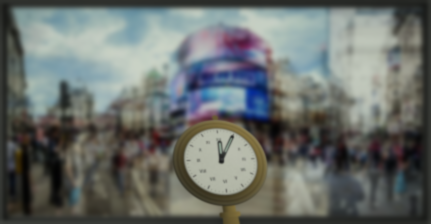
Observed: **12:05**
